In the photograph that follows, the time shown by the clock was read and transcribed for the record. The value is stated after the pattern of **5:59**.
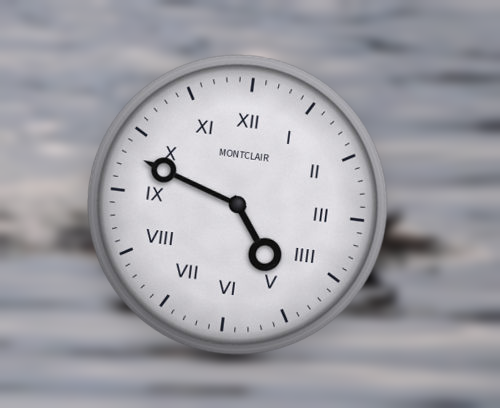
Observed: **4:48**
